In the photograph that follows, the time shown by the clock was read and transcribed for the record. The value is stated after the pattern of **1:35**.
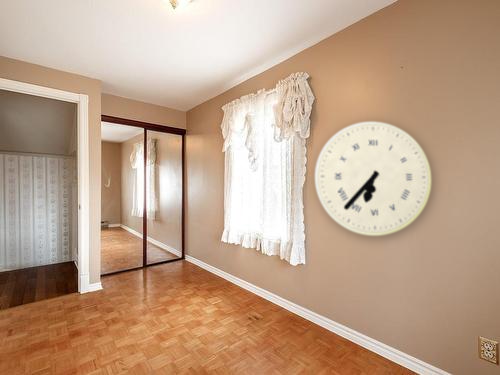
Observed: **6:37**
